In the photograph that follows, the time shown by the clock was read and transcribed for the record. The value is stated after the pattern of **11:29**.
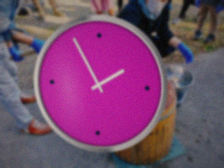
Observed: **1:55**
